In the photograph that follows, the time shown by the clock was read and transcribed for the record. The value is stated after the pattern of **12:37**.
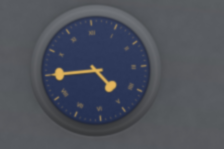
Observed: **4:45**
